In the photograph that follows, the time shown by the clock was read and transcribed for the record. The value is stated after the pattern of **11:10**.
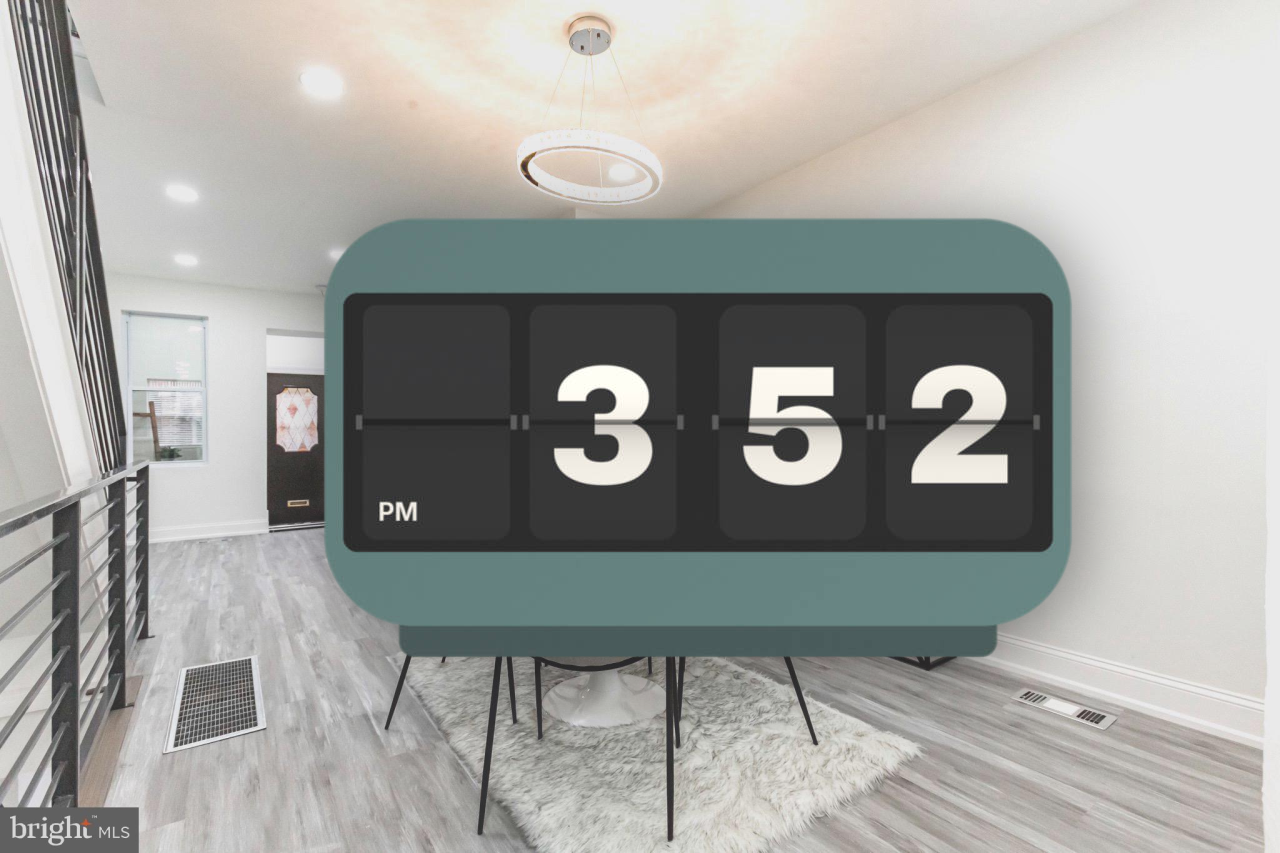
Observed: **3:52**
